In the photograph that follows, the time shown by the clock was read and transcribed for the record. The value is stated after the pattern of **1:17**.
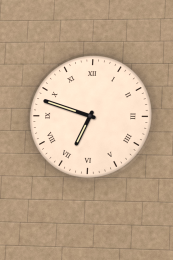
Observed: **6:48**
